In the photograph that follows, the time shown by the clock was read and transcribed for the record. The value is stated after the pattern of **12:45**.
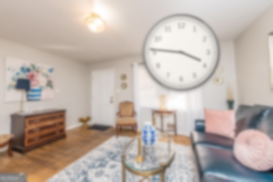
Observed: **3:46**
